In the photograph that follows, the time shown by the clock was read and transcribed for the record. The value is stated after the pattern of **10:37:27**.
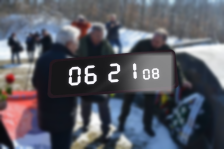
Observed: **6:21:08**
